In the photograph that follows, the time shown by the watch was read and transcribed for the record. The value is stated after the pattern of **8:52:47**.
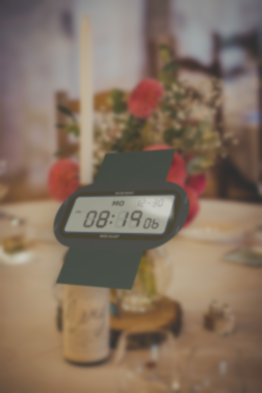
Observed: **8:19:06**
